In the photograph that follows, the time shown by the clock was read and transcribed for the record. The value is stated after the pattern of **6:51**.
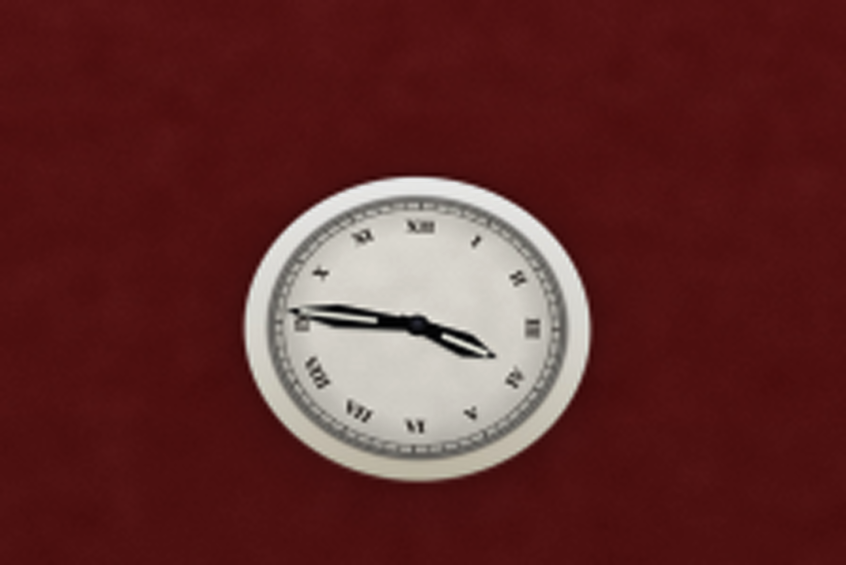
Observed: **3:46**
